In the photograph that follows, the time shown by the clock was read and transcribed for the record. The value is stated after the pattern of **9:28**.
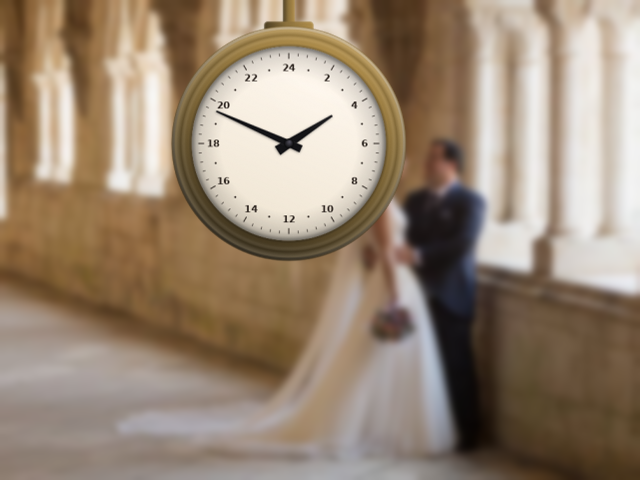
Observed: **3:49**
